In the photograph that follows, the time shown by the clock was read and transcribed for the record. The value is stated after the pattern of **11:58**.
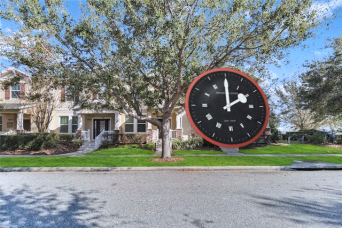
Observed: **2:00**
